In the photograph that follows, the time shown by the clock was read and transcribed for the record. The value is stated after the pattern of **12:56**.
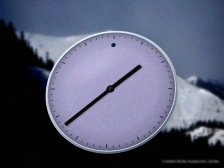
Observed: **1:38**
